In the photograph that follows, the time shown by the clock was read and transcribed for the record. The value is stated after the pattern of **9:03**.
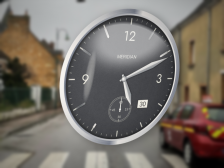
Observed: **5:11**
